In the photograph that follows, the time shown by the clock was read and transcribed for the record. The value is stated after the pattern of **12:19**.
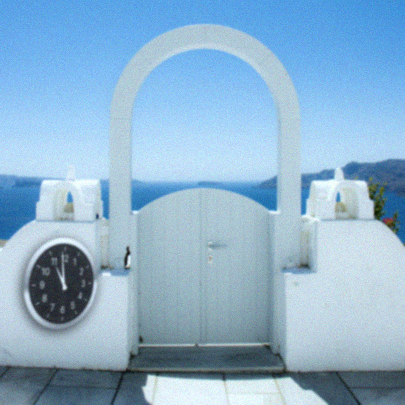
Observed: **10:59**
